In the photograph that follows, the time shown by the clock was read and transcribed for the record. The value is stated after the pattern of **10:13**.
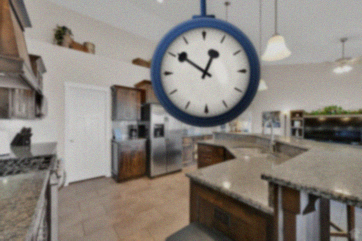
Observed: **12:51**
